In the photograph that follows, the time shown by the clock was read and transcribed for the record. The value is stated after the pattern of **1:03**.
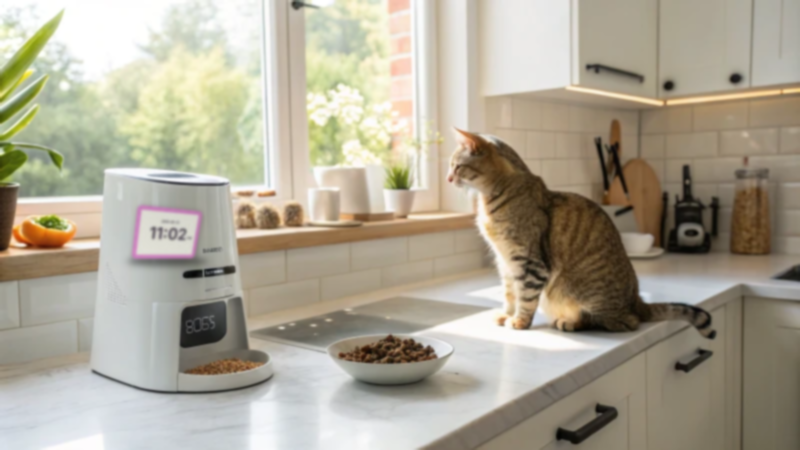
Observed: **11:02**
